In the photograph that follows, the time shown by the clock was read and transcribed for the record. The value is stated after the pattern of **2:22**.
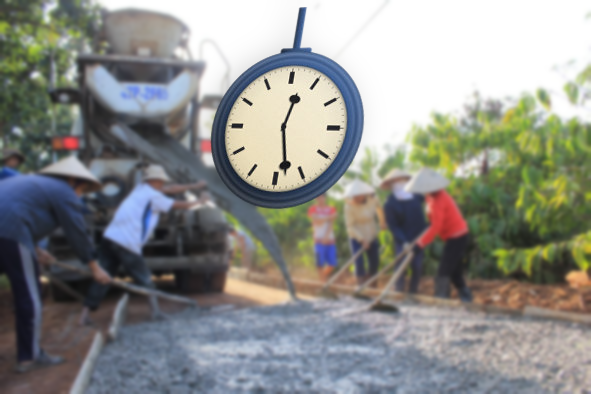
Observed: **12:28**
